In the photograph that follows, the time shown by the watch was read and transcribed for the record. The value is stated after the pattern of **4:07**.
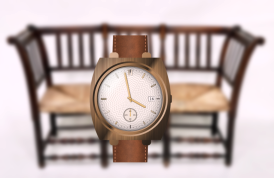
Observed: **3:58**
